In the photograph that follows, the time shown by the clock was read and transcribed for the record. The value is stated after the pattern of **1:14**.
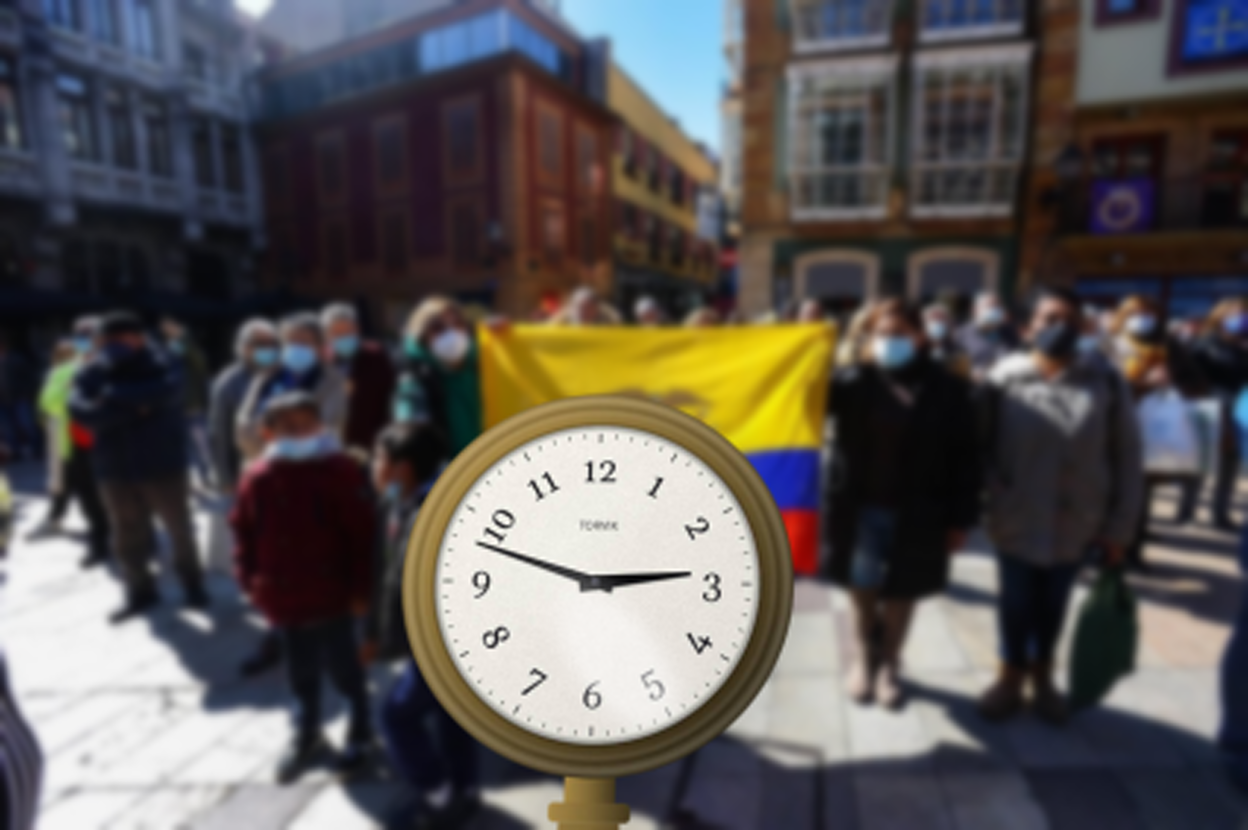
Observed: **2:48**
